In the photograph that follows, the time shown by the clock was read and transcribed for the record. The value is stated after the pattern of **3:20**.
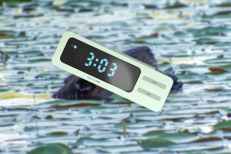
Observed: **3:03**
